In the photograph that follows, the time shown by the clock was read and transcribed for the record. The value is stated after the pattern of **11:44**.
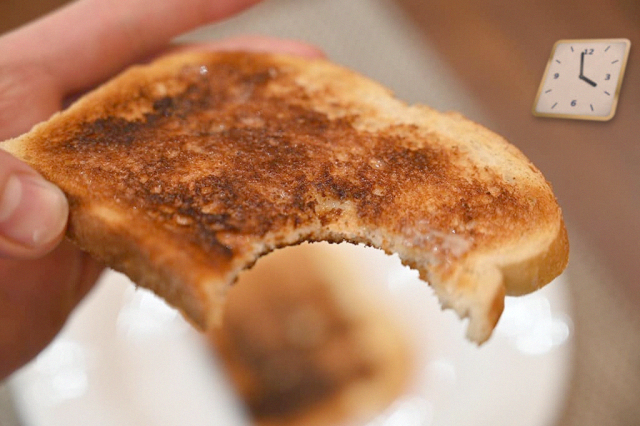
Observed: **3:58**
